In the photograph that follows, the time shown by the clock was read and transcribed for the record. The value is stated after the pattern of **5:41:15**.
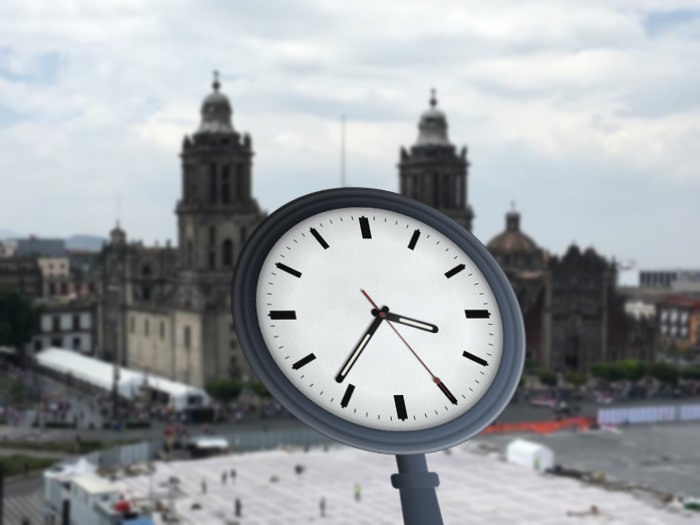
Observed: **3:36:25**
